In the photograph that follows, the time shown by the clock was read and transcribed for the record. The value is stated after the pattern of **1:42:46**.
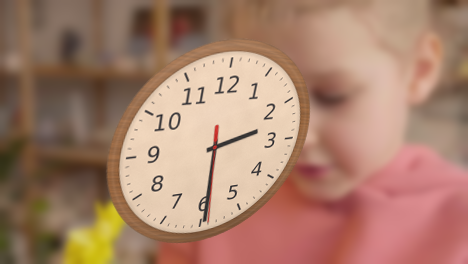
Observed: **2:29:29**
